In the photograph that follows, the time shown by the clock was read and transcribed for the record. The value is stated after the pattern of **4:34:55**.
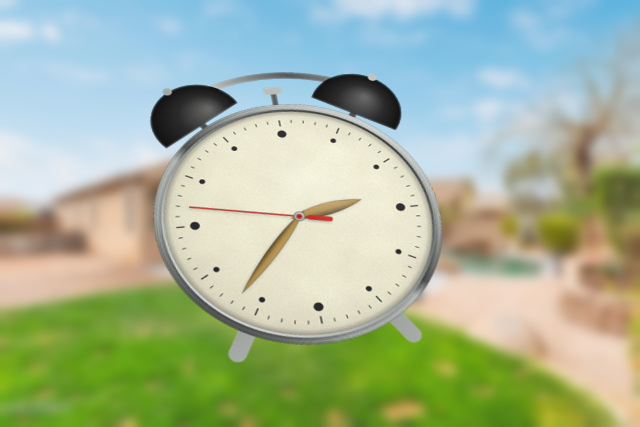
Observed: **2:36:47**
